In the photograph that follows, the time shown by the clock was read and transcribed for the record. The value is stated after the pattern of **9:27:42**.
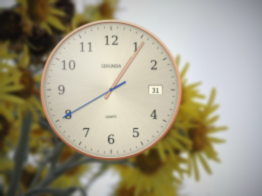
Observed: **1:05:40**
